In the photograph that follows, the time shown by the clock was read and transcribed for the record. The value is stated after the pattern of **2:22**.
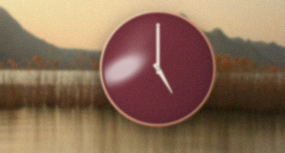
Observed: **5:00**
